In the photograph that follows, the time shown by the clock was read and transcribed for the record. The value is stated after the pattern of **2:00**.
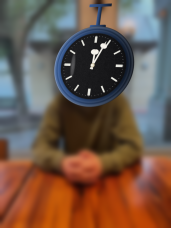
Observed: **12:04**
